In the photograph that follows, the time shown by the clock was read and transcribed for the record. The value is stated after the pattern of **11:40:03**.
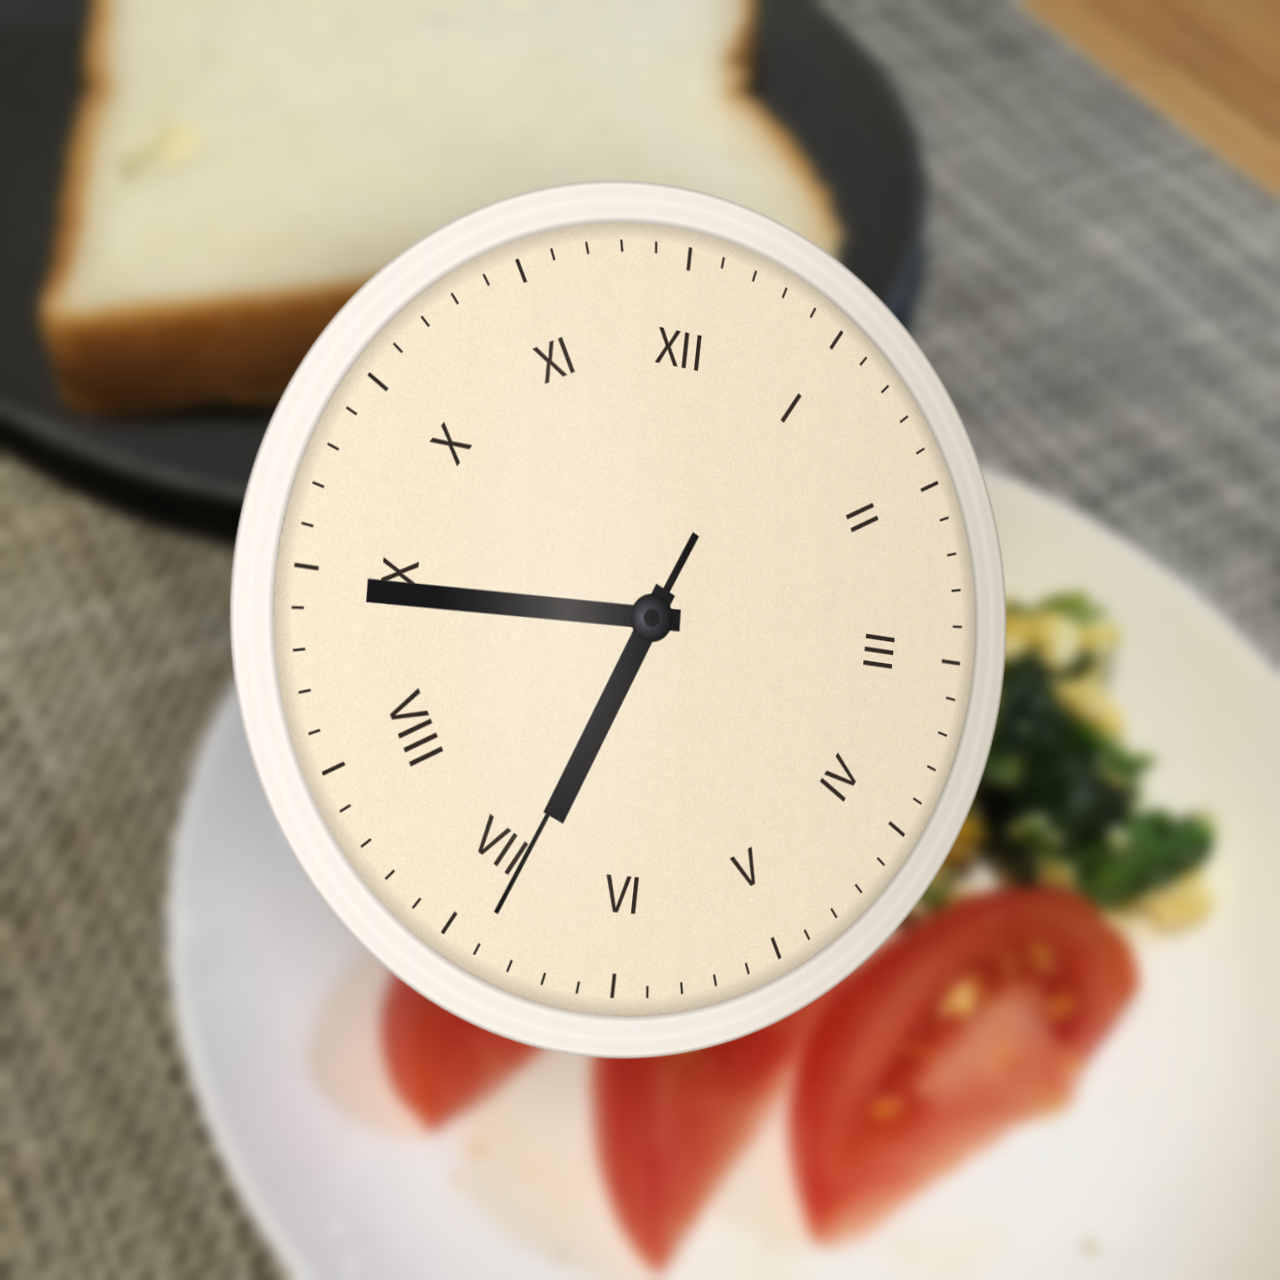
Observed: **6:44:34**
